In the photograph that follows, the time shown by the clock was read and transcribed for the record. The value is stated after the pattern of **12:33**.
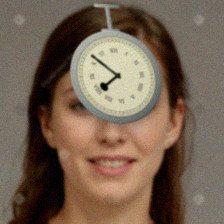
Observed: **7:52**
